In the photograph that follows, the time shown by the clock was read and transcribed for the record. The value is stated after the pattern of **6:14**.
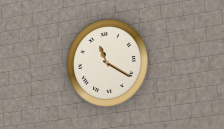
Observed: **11:21**
